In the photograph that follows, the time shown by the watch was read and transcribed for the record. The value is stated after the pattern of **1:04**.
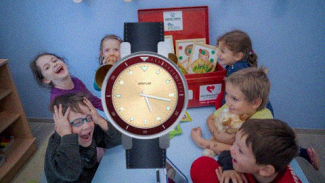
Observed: **5:17**
